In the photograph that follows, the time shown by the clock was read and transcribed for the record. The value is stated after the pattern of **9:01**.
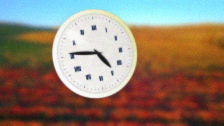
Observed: **4:46**
